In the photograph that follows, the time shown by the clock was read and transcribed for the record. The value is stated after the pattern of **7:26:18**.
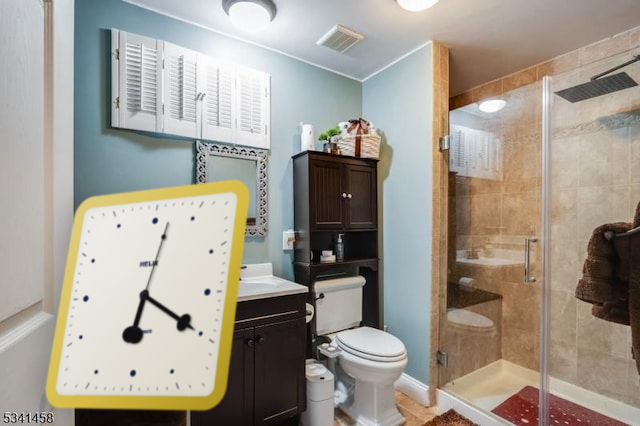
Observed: **6:20:02**
